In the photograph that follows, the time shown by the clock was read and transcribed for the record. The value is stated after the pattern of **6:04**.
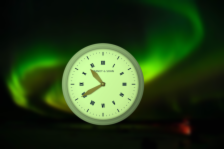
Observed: **10:40**
